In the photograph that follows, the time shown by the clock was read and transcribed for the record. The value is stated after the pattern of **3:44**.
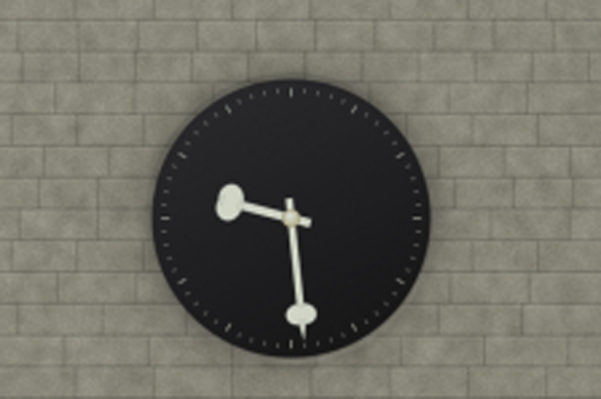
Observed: **9:29**
